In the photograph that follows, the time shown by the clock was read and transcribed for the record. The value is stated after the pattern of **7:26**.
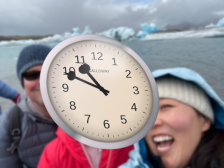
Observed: **10:49**
